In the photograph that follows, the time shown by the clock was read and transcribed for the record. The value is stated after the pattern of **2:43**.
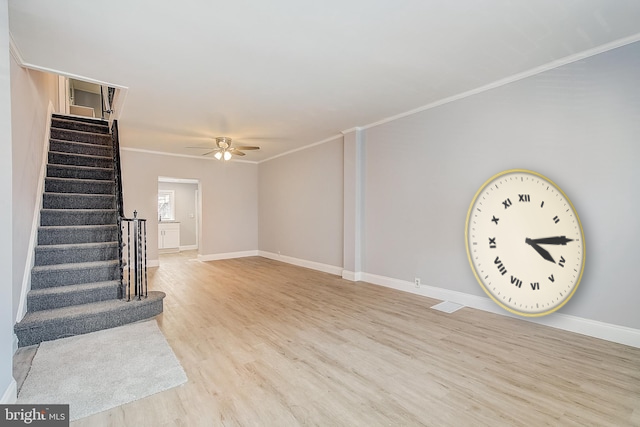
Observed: **4:15**
